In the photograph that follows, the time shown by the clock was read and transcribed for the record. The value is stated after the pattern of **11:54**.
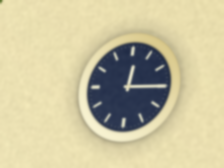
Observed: **12:15**
